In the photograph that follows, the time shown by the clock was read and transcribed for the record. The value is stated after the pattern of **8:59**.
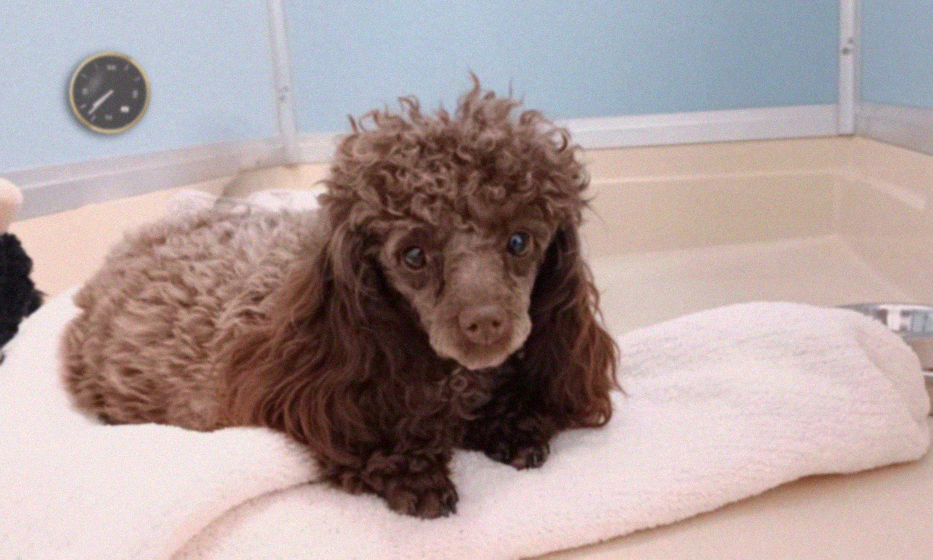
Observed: **7:37**
